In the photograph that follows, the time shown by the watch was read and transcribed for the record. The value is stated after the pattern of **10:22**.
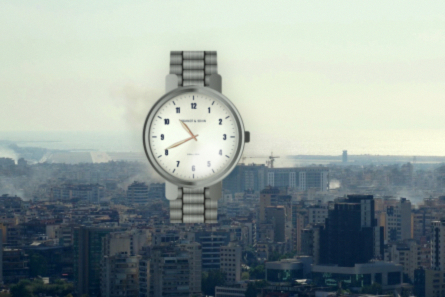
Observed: **10:41**
